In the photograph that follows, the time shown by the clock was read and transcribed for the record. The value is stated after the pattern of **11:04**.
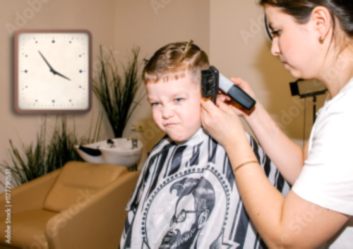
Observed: **3:54**
